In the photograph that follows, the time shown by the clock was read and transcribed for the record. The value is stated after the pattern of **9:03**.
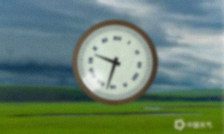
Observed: **9:32**
